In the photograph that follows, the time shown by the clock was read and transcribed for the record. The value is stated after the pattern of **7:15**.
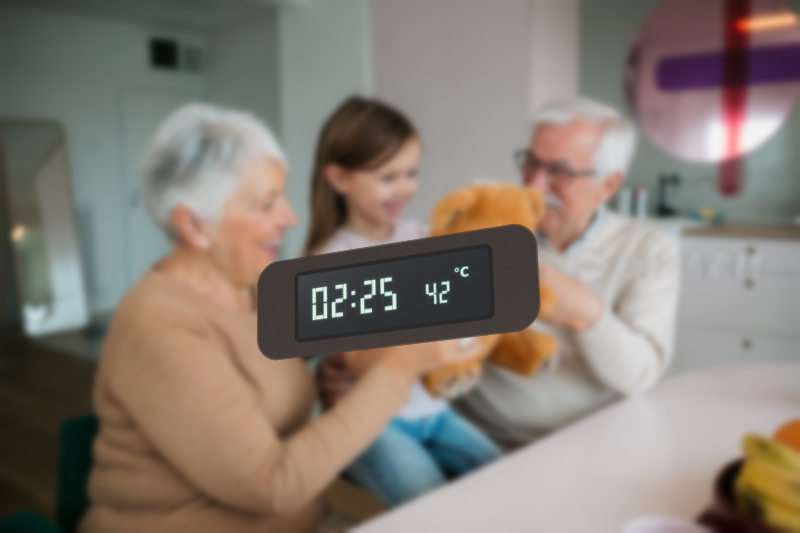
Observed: **2:25**
